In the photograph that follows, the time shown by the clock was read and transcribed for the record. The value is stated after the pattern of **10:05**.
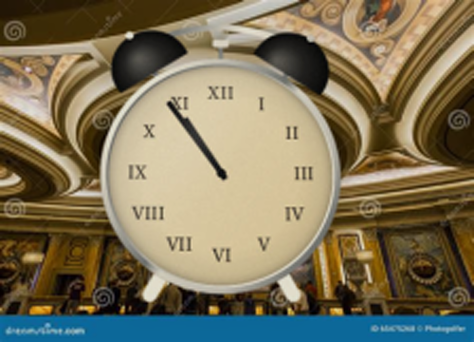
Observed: **10:54**
